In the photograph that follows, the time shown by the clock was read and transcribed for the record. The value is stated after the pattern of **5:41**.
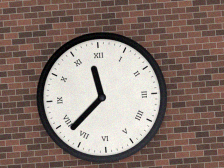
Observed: **11:38**
